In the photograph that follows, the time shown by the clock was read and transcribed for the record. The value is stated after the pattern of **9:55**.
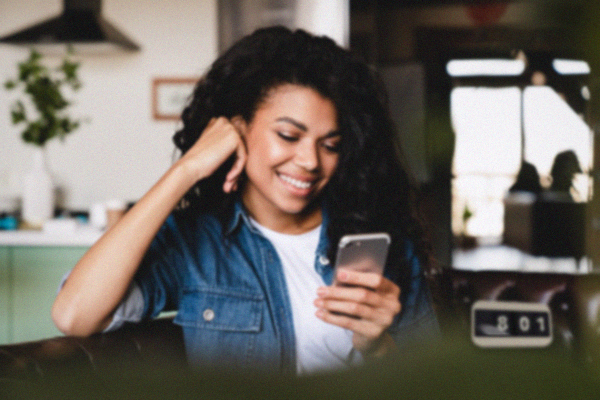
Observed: **8:01**
